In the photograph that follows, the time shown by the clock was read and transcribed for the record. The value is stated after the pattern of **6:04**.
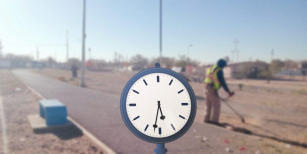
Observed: **5:32**
